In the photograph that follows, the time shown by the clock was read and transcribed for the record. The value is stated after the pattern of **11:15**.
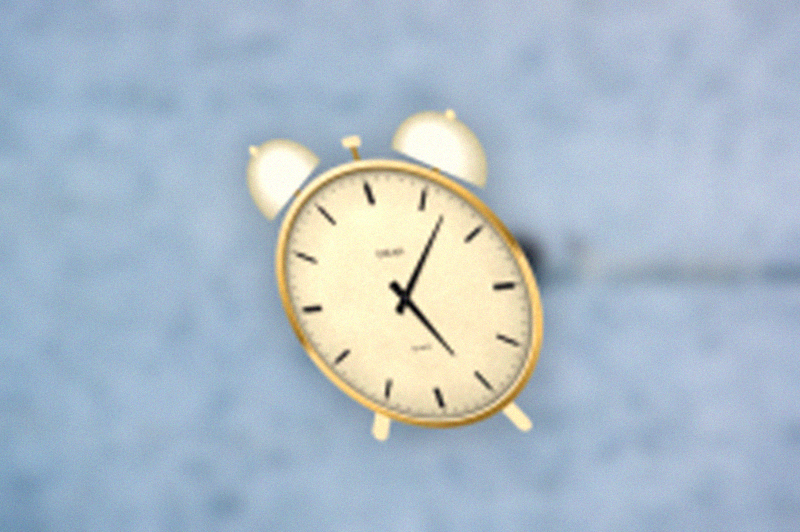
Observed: **5:07**
